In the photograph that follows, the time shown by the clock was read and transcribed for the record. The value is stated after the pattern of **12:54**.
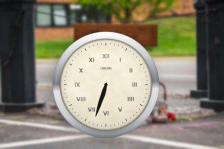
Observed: **6:33**
